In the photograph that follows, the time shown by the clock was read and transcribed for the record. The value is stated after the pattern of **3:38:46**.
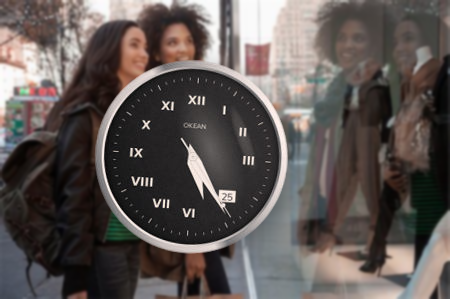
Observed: **5:24:24**
